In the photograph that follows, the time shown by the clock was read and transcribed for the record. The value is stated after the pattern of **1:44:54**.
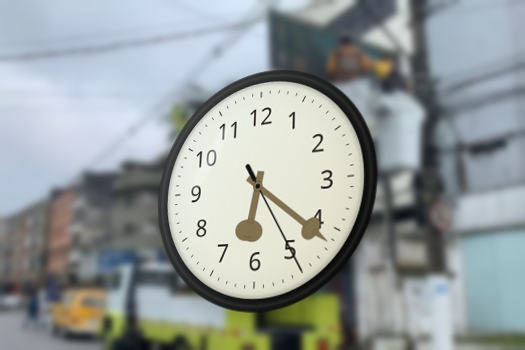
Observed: **6:21:25**
